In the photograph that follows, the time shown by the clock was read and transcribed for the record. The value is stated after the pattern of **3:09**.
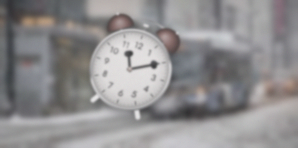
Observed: **11:10**
